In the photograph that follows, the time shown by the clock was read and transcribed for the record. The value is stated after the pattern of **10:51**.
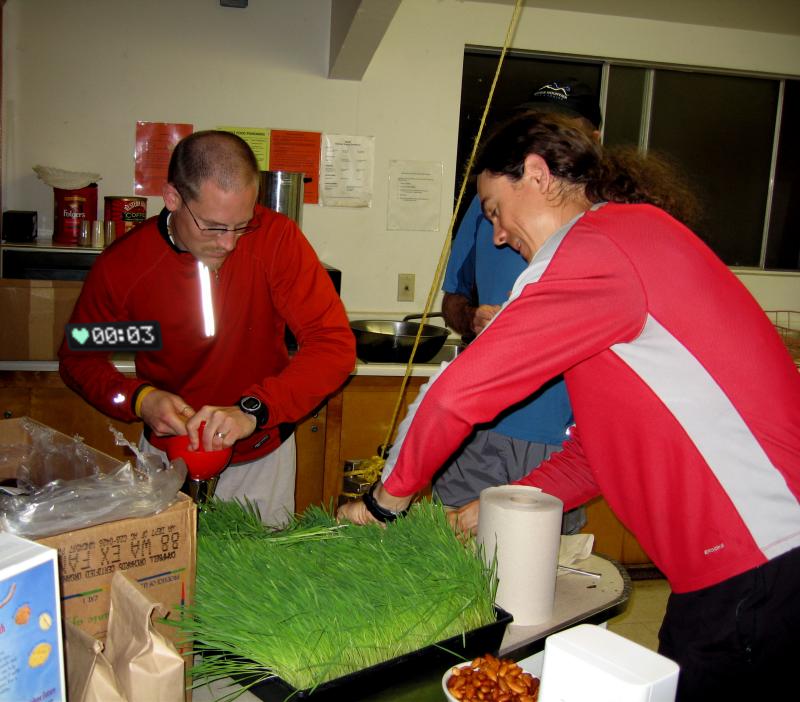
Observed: **0:03**
